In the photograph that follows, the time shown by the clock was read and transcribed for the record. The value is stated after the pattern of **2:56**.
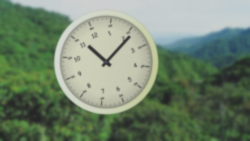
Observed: **11:11**
